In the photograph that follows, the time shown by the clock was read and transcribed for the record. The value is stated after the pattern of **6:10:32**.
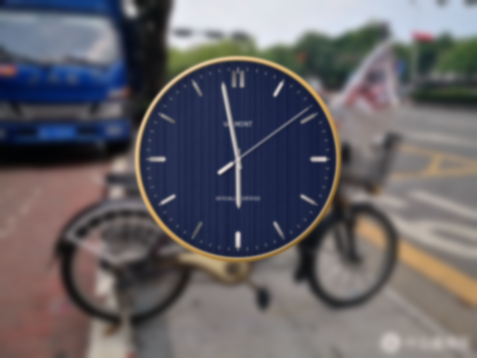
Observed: **5:58:09**
